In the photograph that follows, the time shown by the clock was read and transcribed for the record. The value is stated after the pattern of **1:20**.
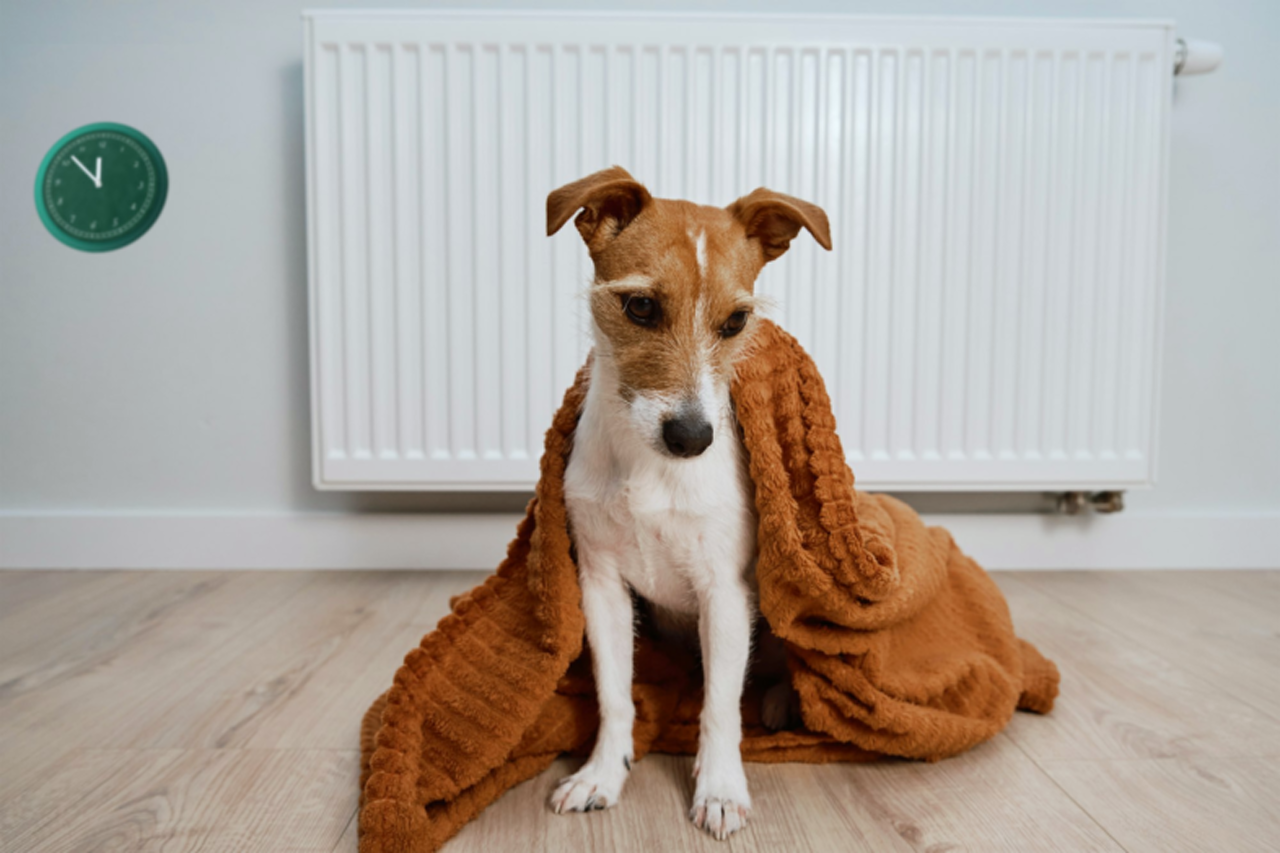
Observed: **11:52**
